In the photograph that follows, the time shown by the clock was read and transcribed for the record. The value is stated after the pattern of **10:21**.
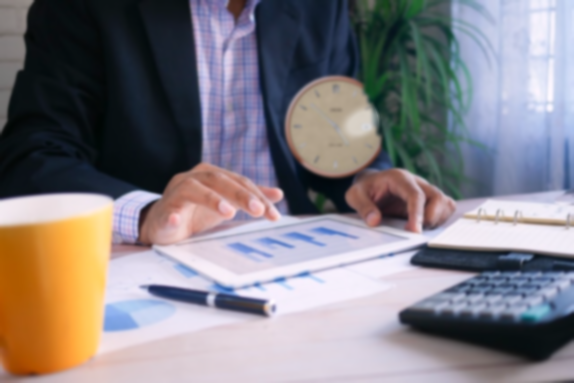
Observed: **4:52**
